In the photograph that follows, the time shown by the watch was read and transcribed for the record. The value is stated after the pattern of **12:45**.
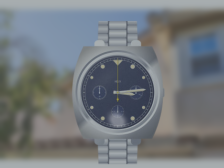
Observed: **3:14**
